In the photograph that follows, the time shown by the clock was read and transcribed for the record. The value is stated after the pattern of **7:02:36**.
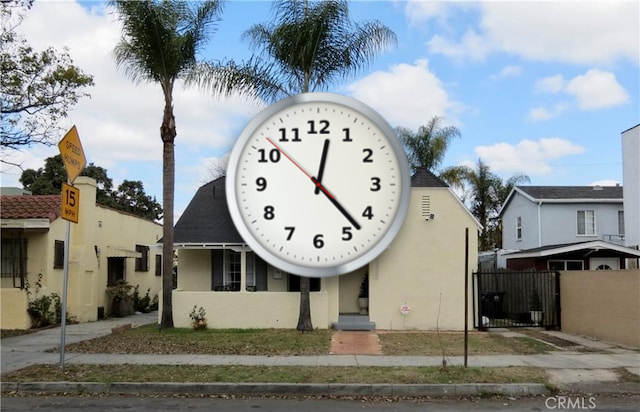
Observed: **12:22:52**
